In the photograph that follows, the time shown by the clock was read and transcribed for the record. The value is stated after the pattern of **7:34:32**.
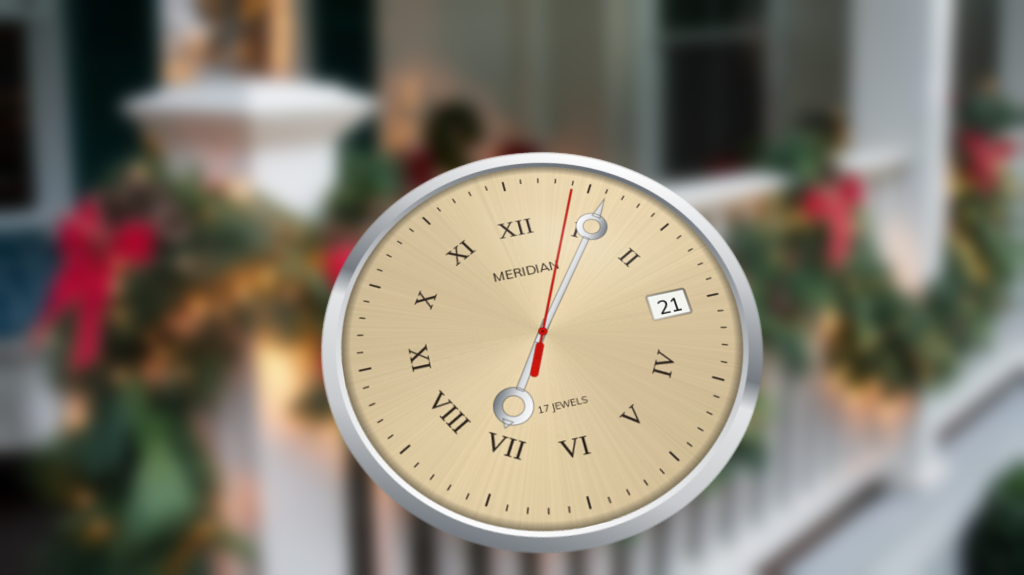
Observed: **7:06:04**
